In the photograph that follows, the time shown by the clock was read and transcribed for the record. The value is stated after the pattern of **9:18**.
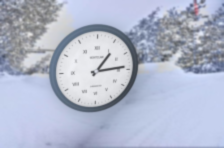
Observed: **1:14**
